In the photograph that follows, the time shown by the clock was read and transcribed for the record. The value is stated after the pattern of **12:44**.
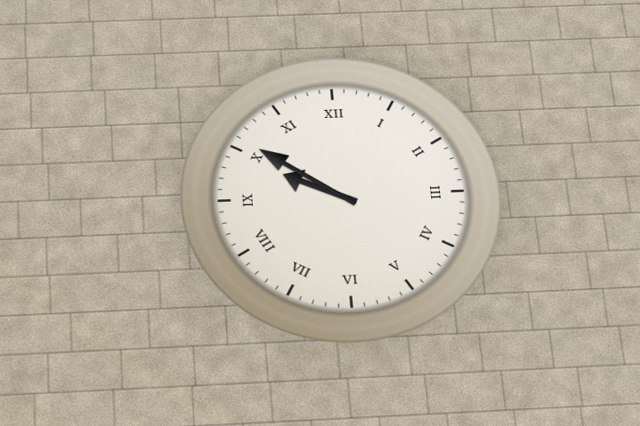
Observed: **9:51**
